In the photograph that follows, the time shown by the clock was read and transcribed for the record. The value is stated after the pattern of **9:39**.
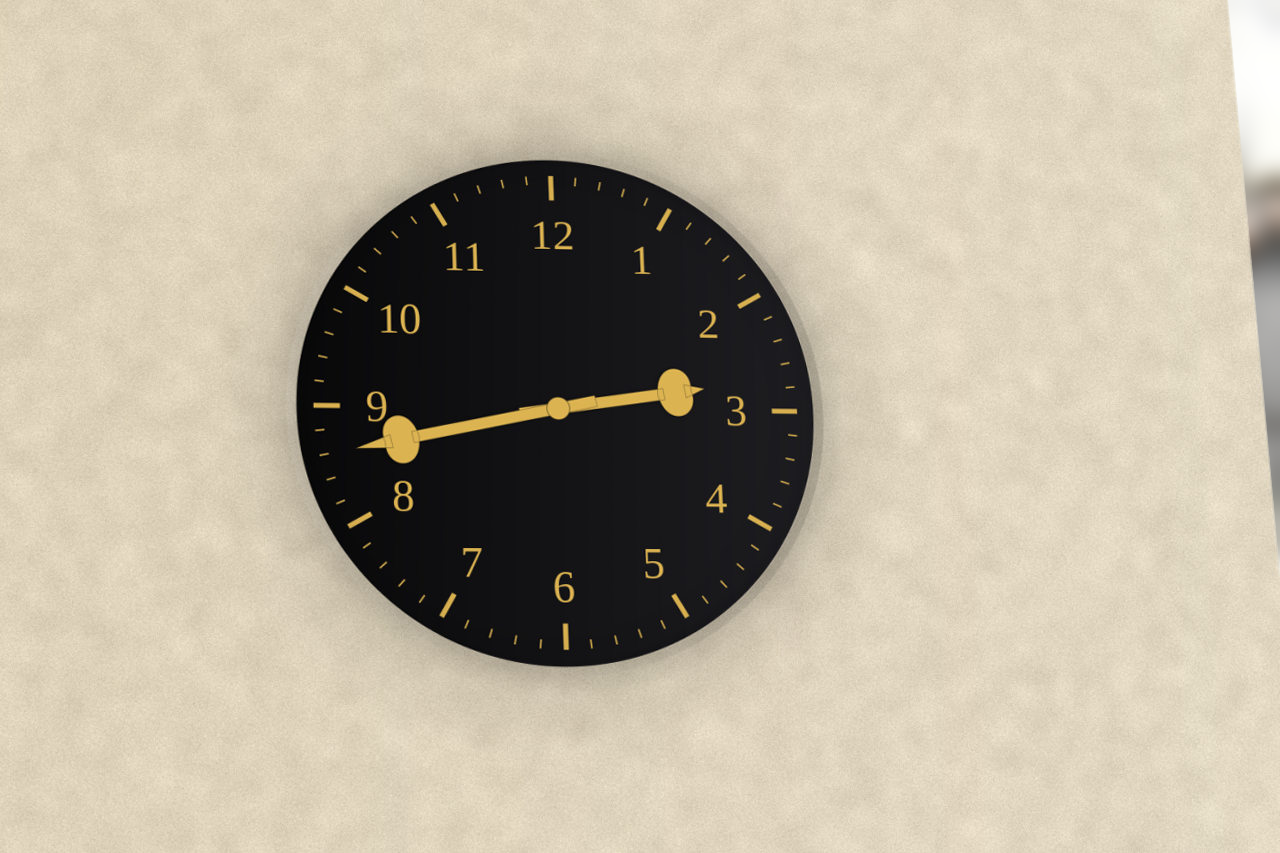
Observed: **2:43**
